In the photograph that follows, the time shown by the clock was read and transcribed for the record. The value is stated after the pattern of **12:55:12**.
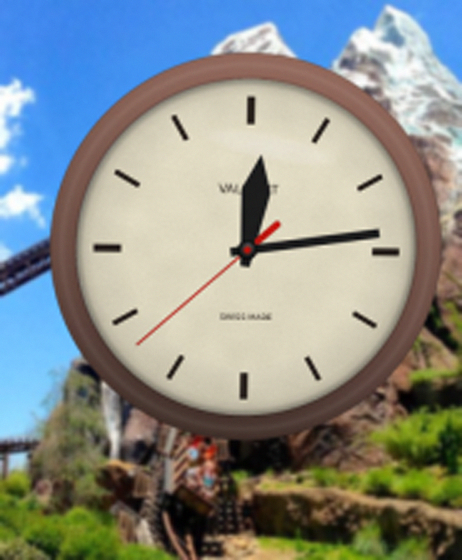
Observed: **12:13:38**
